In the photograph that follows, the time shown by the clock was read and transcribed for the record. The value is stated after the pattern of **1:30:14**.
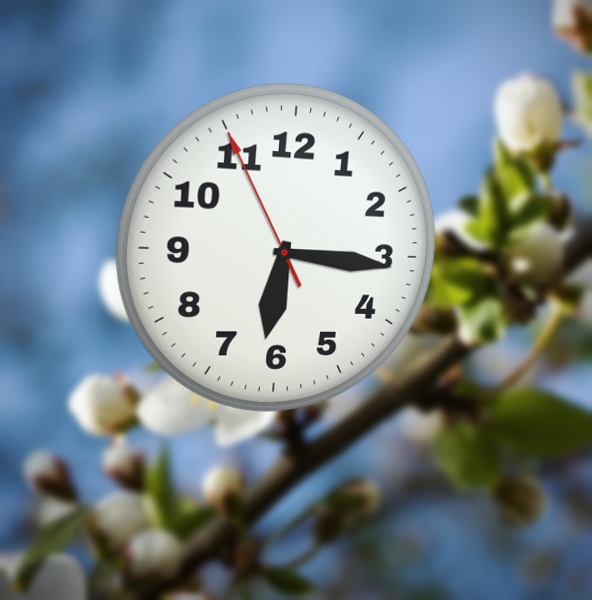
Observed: **6:15:55**
